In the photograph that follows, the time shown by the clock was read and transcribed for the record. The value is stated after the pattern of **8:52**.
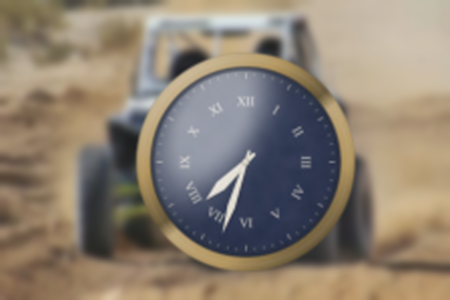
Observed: **7:33**
